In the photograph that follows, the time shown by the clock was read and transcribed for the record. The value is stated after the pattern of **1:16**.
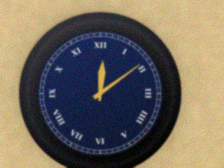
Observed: **12:09**
